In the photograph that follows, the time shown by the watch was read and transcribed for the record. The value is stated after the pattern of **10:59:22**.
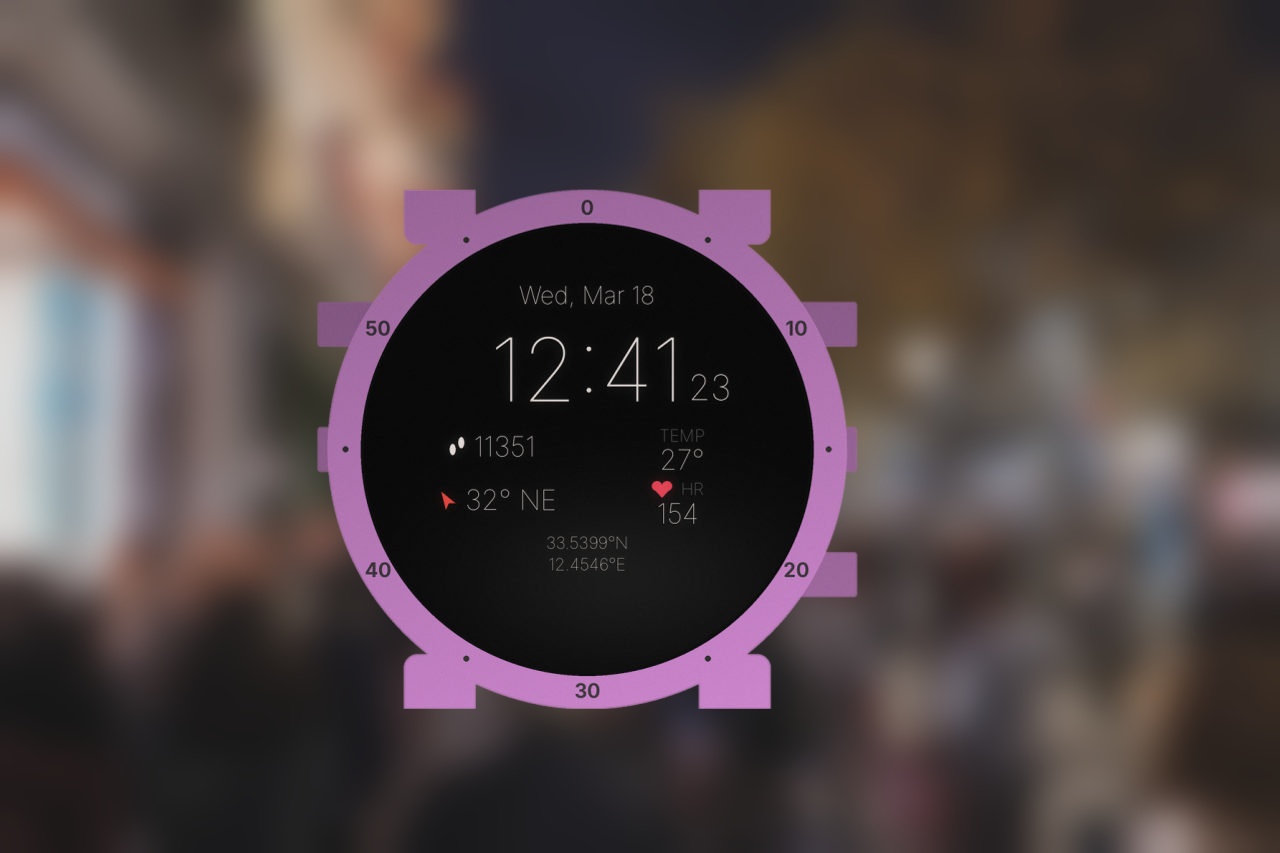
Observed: **12:41:23**
